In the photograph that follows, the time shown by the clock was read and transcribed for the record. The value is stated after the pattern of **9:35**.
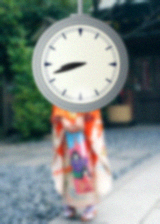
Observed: **8:42**
